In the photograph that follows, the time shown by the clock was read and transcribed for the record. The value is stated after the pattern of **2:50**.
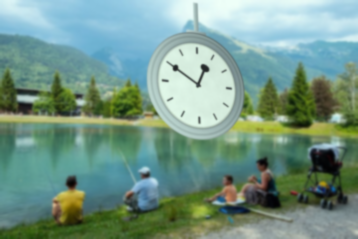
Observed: **12:50**
